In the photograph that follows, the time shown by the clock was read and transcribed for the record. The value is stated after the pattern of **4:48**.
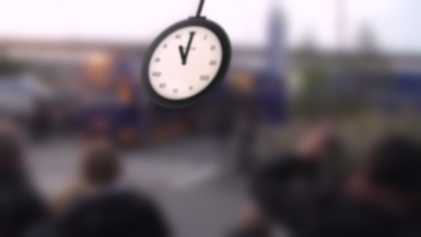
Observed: **11:00**
